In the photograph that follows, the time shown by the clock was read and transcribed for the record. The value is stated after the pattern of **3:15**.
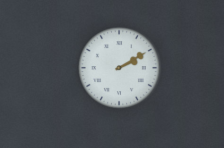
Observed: **2:10**
